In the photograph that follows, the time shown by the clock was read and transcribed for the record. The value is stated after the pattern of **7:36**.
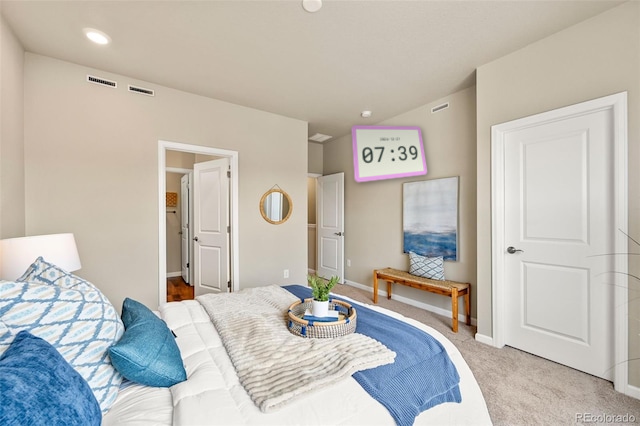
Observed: **7:39**
